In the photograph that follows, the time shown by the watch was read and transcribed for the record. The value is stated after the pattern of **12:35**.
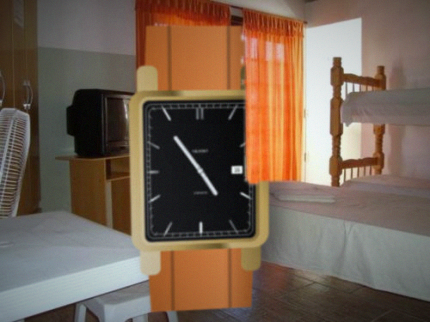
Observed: **4:54**
